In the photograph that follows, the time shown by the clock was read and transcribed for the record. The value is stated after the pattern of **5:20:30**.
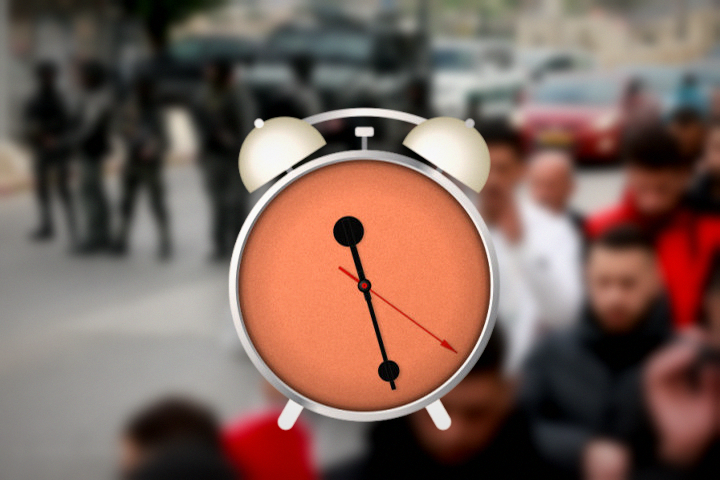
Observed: **11:27:21**
